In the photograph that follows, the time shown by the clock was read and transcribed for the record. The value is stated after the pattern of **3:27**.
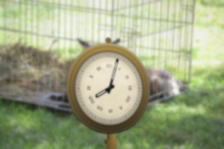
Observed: **8:03**
